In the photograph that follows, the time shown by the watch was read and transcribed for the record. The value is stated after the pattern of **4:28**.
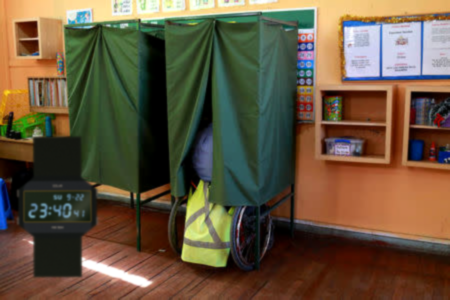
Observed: **23:40**
